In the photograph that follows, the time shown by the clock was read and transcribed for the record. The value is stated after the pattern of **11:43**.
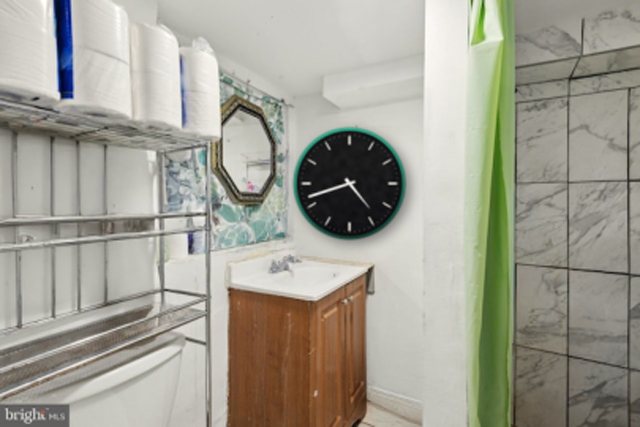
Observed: **4:42**
